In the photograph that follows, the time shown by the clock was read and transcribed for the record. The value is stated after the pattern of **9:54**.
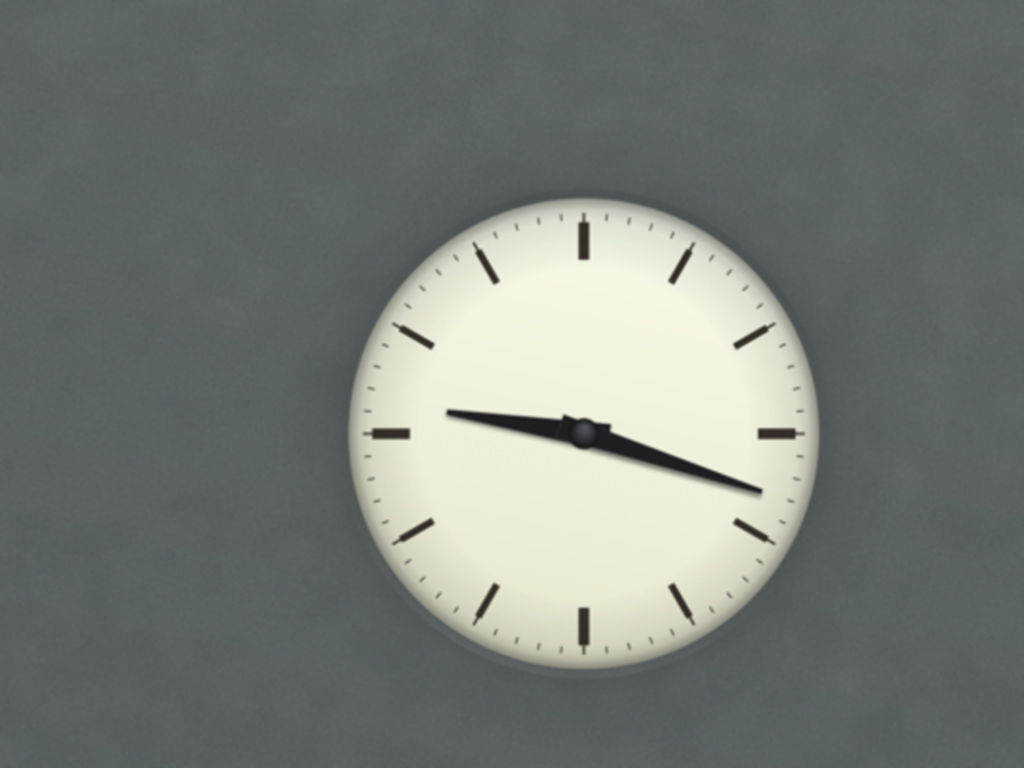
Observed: **9:18**
